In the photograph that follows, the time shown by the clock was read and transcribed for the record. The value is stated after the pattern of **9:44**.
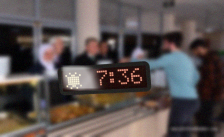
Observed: **7:36**
